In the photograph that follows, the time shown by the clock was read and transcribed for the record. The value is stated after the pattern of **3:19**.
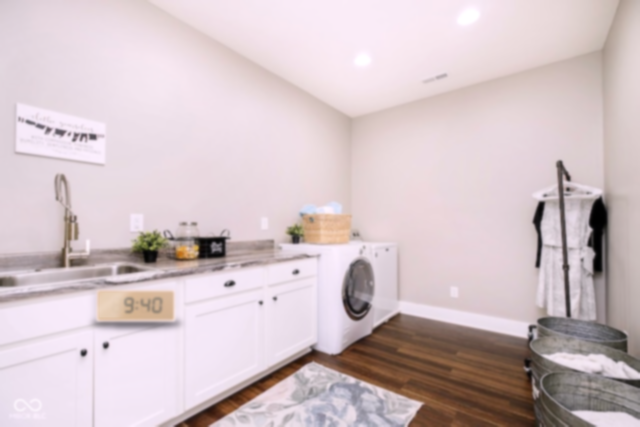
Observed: **9:40**
